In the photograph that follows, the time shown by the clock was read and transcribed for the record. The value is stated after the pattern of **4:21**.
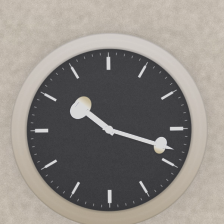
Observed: **10:18**
